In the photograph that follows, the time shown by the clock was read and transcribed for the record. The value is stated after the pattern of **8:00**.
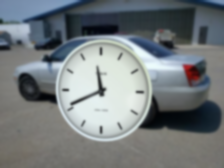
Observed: **11:41**
